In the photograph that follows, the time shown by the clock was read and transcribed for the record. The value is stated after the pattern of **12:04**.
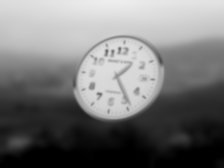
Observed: **1:24**
